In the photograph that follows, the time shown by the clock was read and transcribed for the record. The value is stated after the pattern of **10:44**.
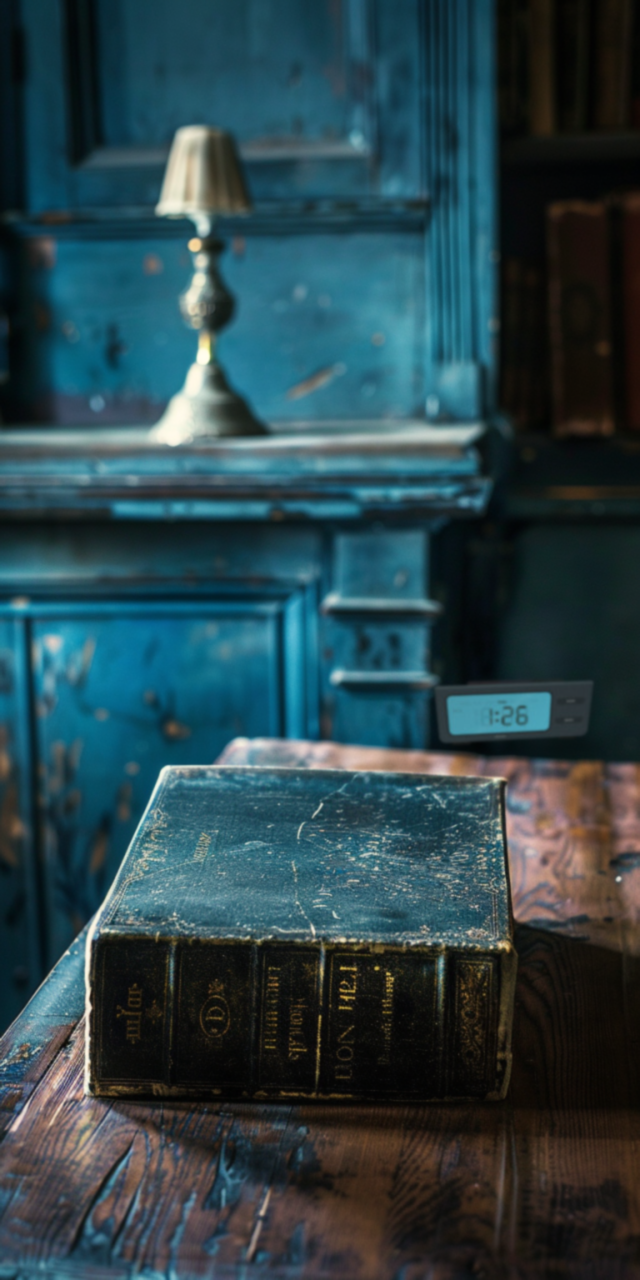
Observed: **1:26**
